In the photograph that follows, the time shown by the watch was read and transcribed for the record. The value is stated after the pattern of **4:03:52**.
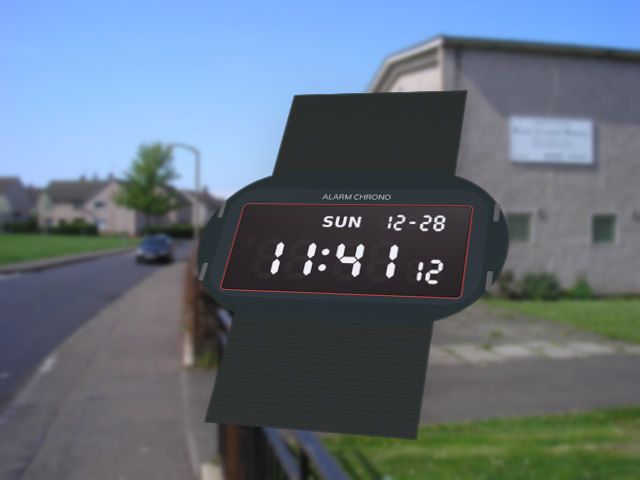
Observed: **11:41:12**
